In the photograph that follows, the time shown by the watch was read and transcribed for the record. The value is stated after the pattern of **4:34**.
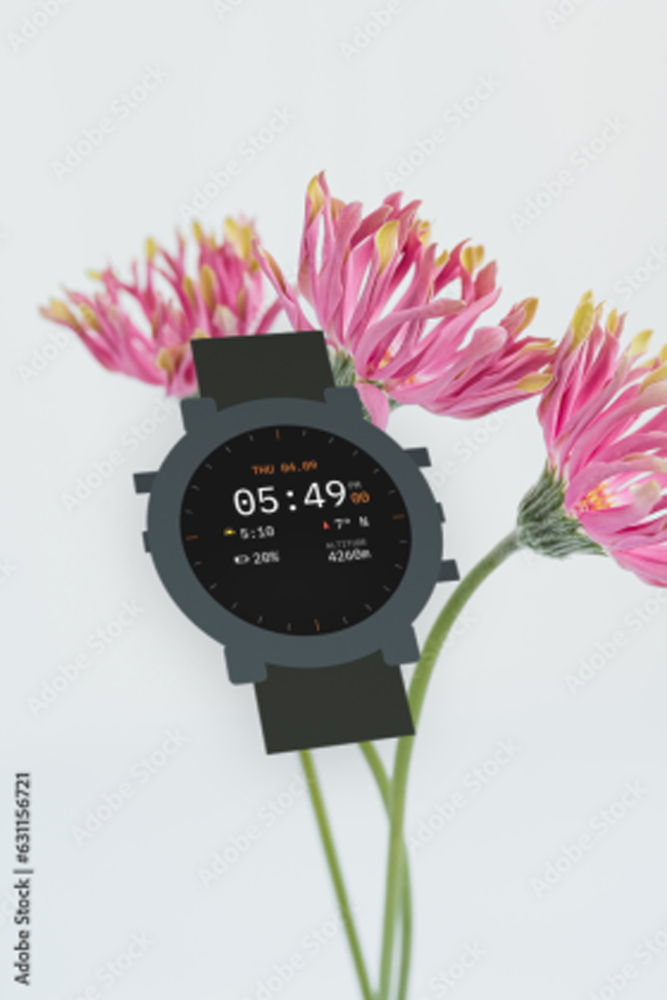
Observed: **5:49**
